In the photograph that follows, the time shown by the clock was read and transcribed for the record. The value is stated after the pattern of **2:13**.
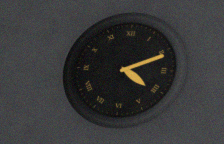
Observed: **4:11**
